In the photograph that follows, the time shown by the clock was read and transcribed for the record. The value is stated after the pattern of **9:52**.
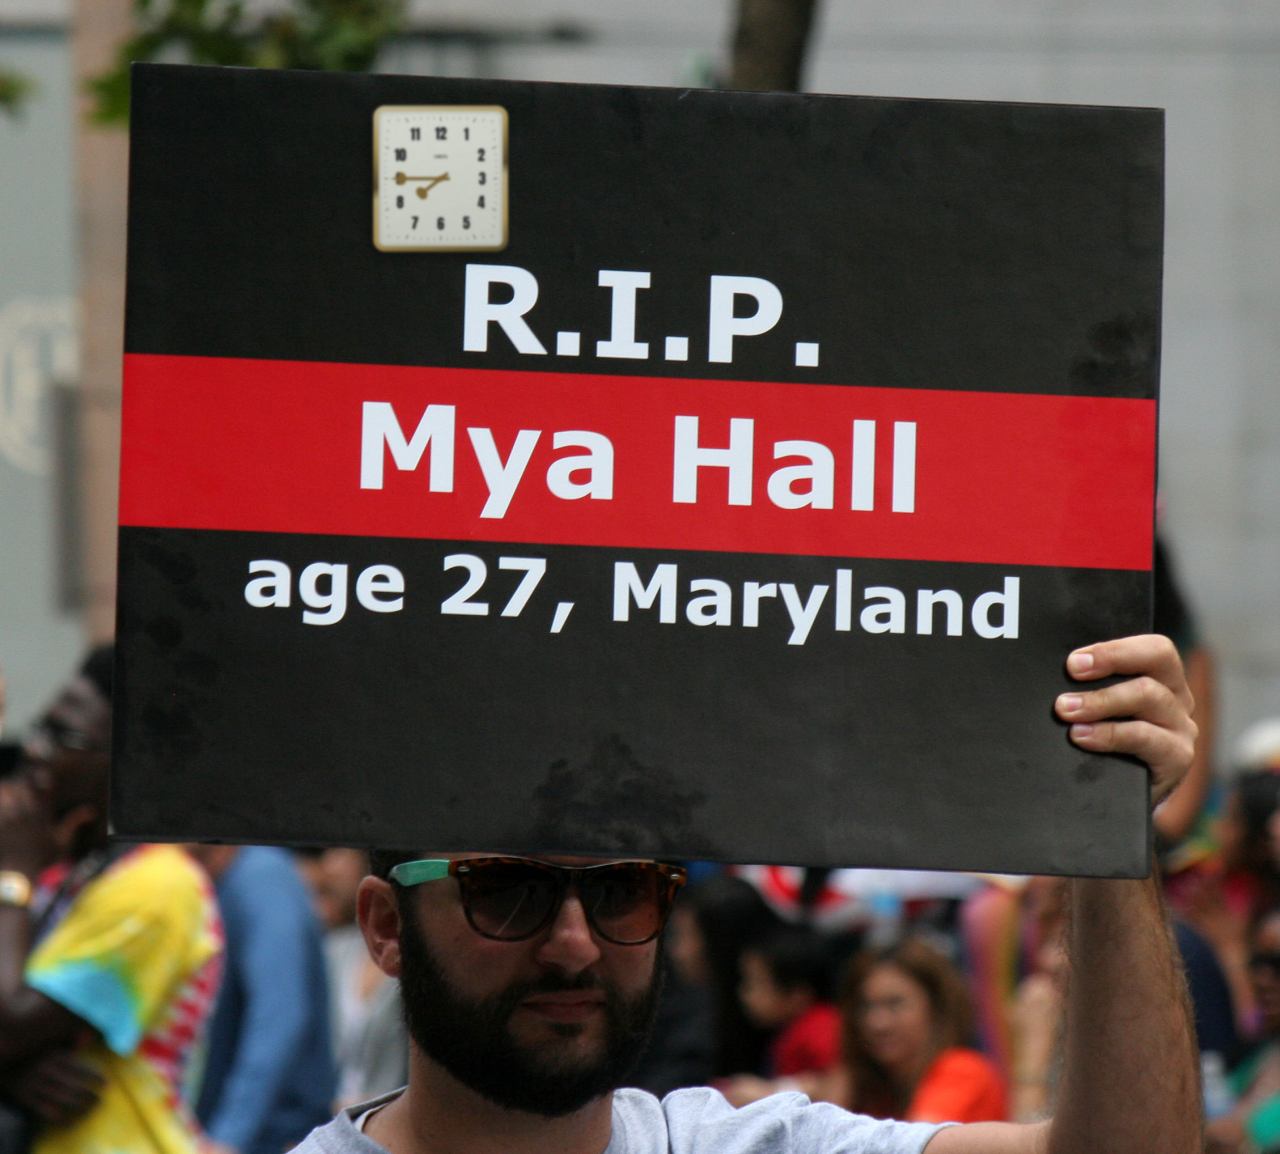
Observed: **7:45**
